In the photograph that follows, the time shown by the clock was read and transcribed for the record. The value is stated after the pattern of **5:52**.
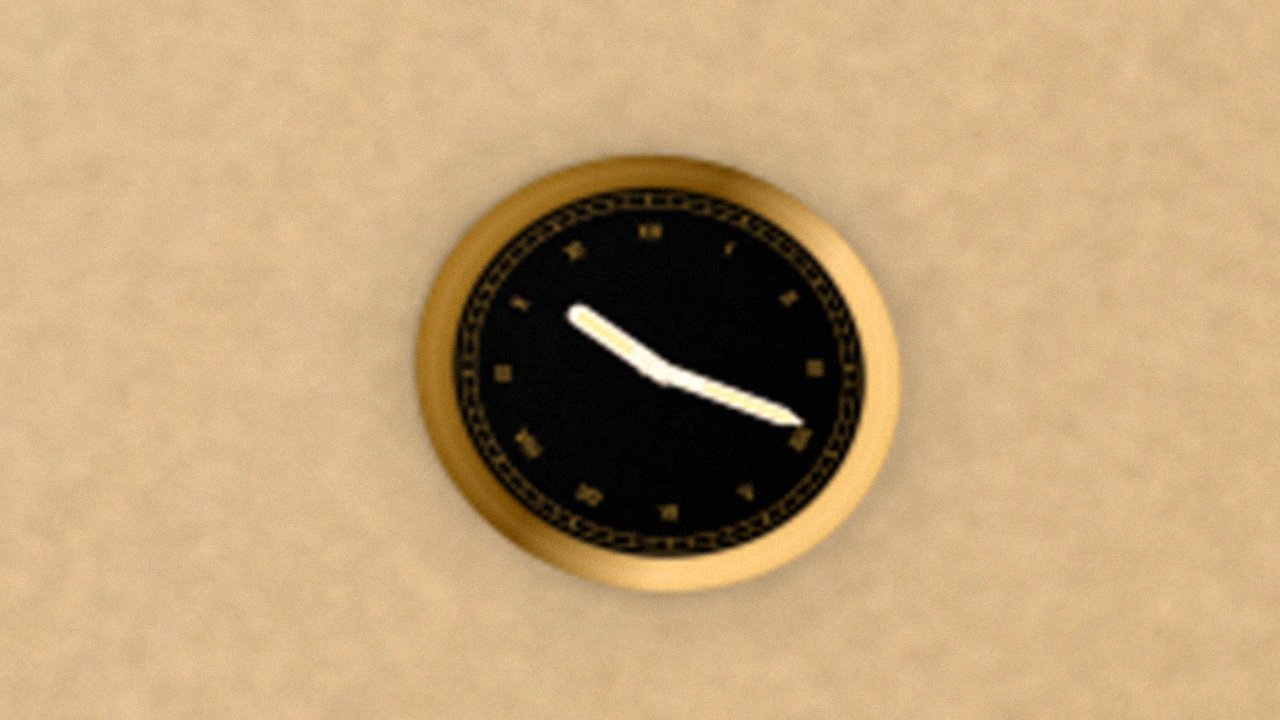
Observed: **10:19**
